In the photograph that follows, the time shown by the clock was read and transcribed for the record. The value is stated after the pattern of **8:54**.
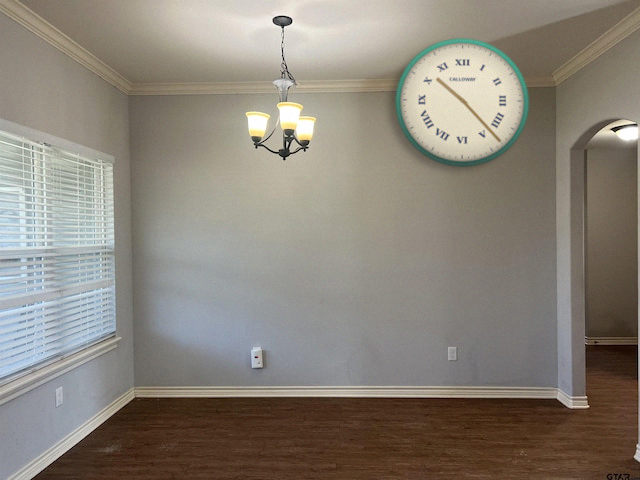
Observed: **10:23**
